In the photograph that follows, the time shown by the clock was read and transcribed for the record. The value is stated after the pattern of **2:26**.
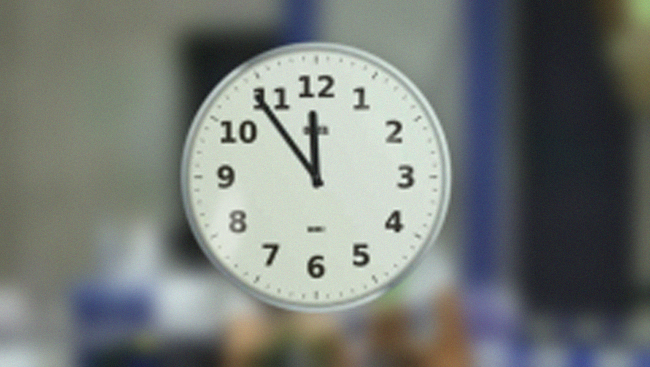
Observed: **11:54**
